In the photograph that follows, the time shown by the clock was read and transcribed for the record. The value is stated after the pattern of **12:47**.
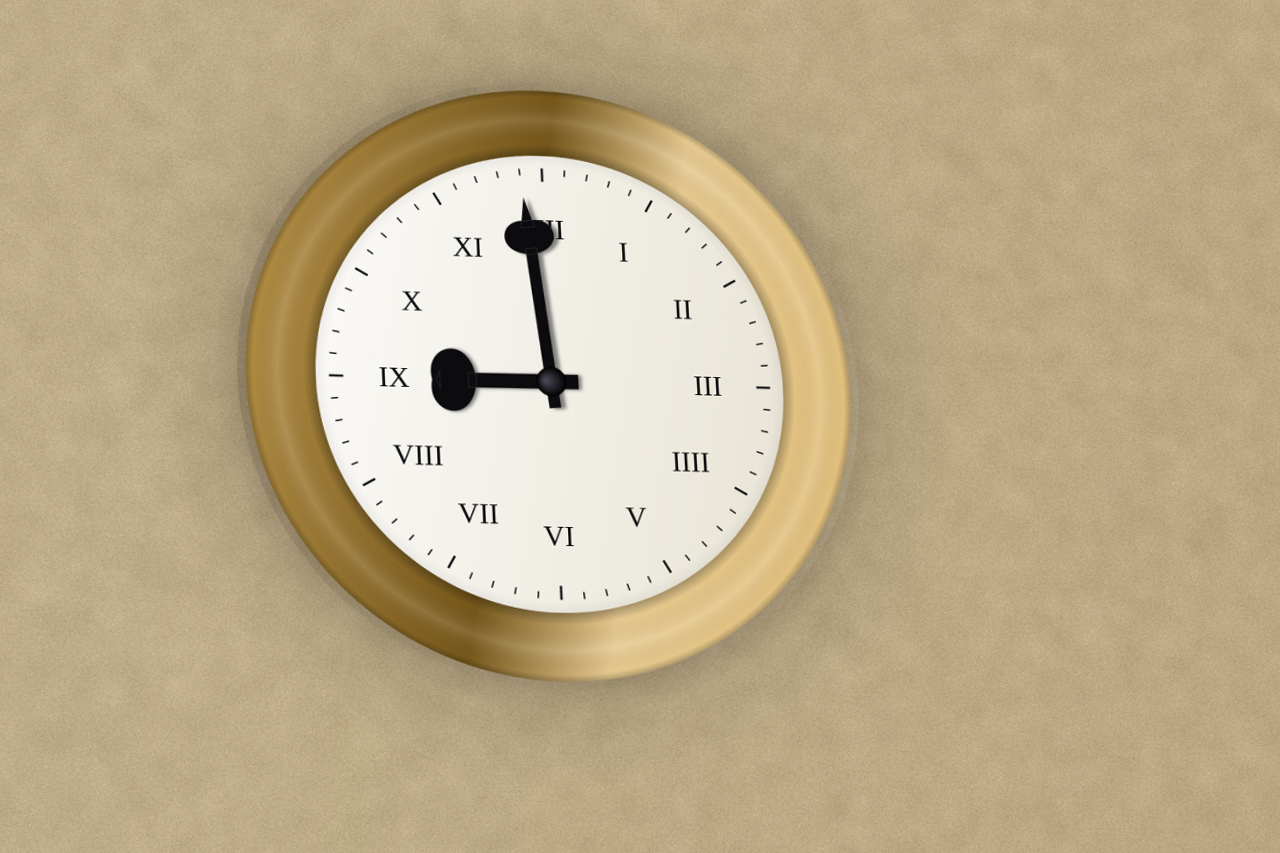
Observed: **8:59**
